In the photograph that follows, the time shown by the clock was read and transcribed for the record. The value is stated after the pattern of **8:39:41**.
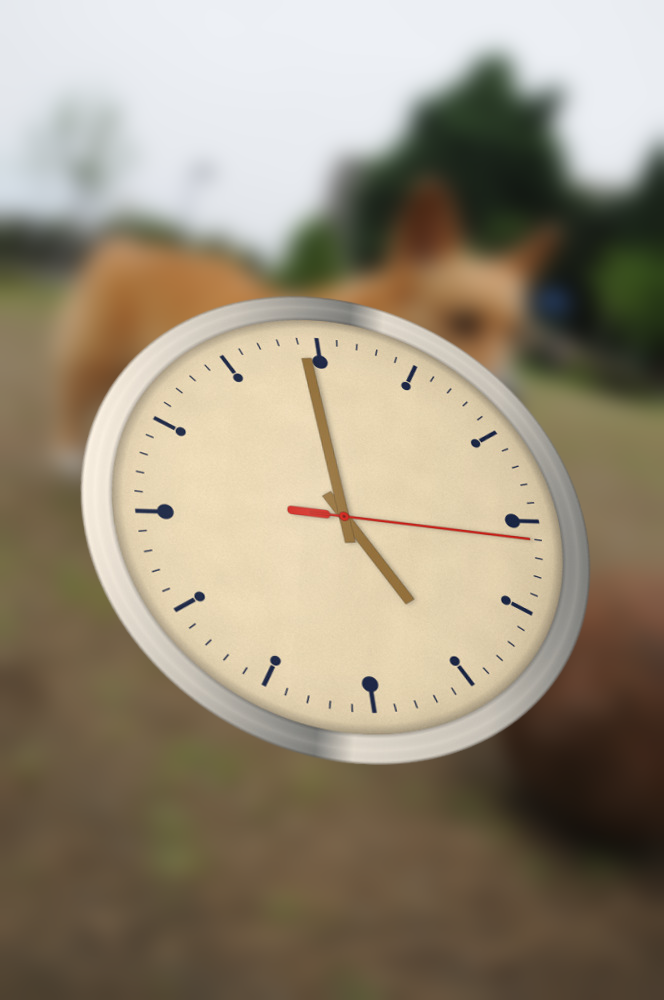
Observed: **4:59:16**
